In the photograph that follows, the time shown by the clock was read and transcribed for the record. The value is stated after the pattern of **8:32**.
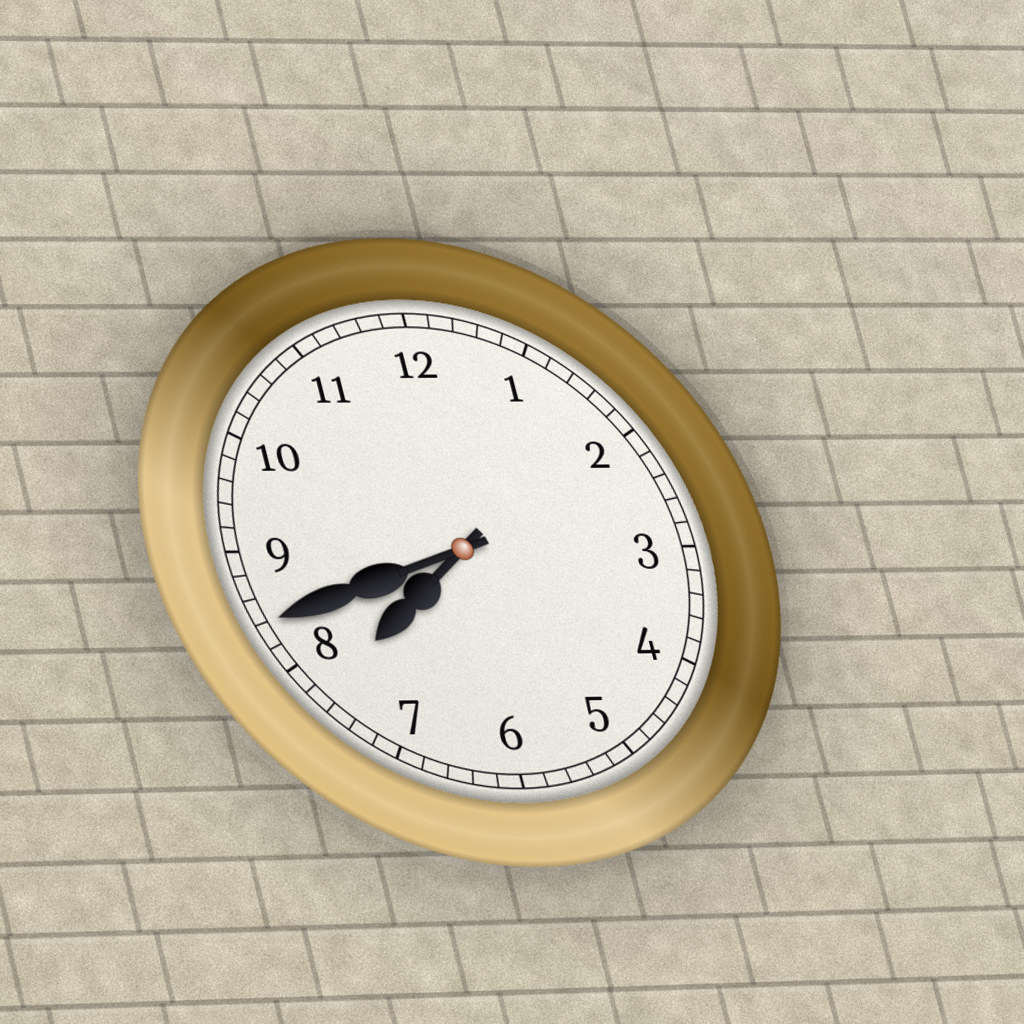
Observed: **7:42**
